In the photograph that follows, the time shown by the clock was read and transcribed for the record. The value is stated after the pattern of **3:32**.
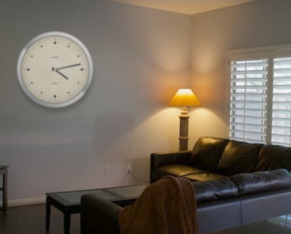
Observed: **4:13**
